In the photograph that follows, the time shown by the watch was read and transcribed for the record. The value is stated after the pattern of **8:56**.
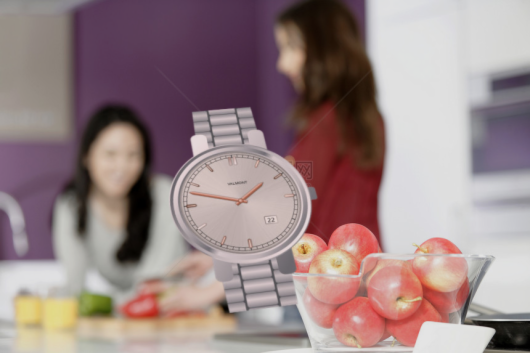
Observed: **1:48**
